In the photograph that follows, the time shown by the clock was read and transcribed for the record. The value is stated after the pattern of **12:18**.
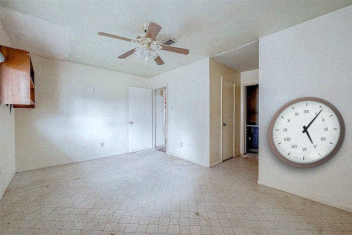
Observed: **5:06**
